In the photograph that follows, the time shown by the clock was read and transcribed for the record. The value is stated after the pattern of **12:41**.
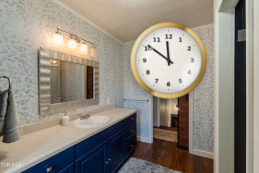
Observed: **11:51**
